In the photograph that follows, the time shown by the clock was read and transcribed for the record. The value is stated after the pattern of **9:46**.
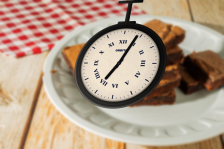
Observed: **7:04**
